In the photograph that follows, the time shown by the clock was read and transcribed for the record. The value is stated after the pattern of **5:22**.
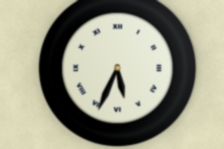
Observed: **5:34**
